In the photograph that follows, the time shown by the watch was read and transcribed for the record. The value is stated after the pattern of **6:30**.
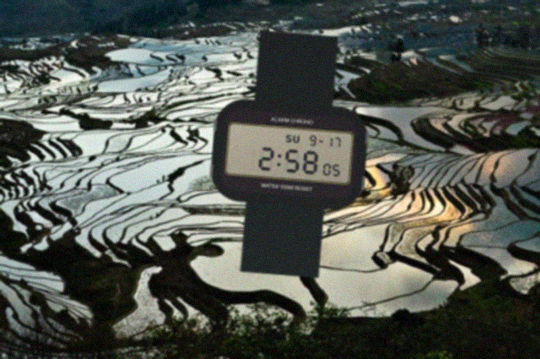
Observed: **2:58**
